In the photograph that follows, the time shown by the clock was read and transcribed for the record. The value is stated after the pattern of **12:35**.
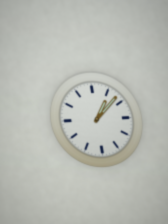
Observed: **1:08**
